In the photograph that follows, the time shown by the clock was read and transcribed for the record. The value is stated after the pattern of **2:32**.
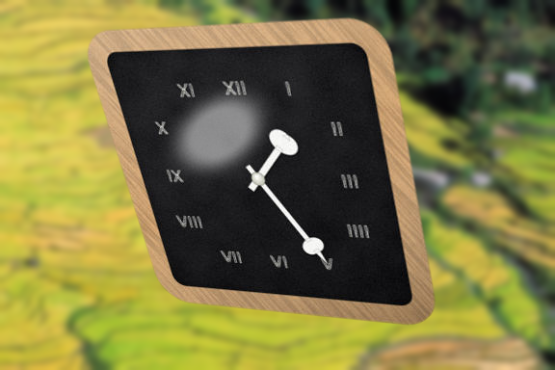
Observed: **1:25**
